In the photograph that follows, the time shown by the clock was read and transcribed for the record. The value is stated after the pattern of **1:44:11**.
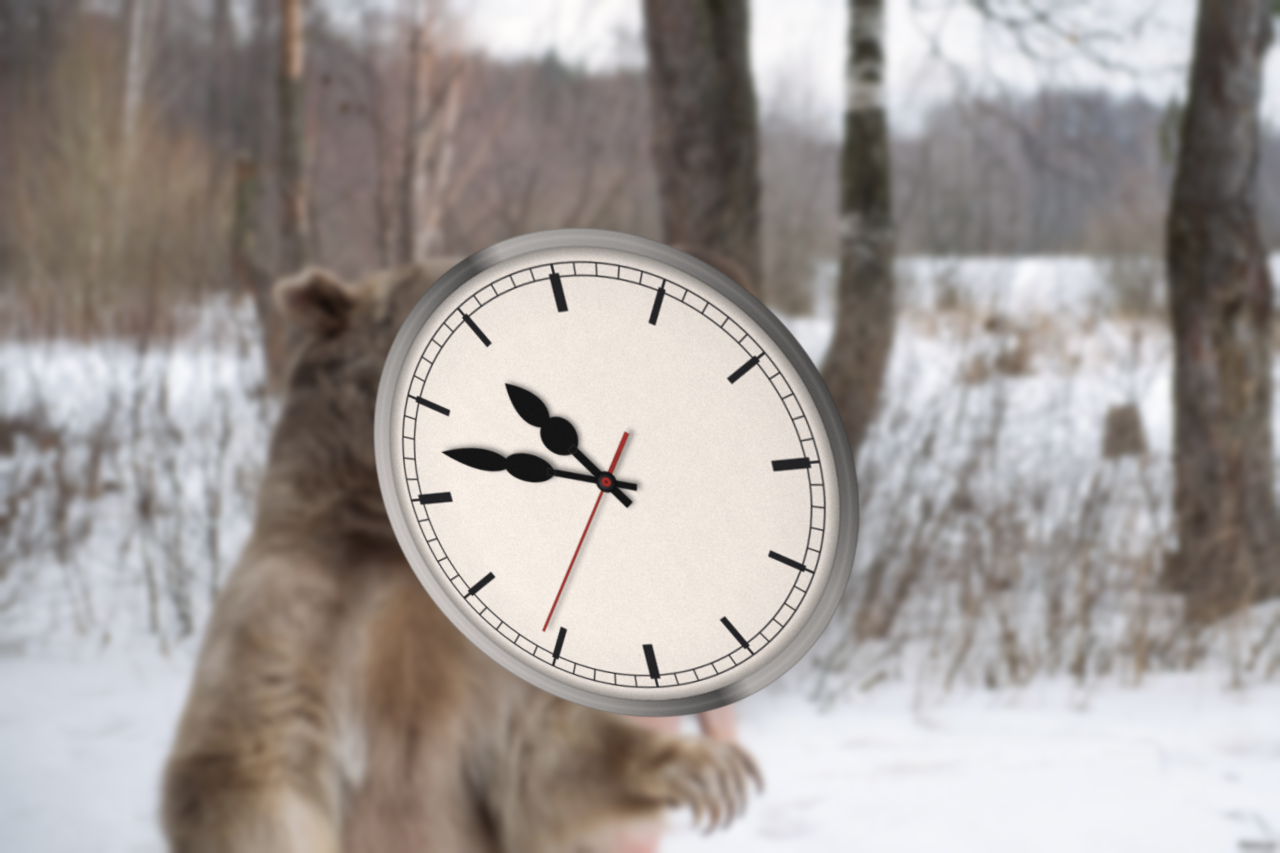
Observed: **10:47:36**
